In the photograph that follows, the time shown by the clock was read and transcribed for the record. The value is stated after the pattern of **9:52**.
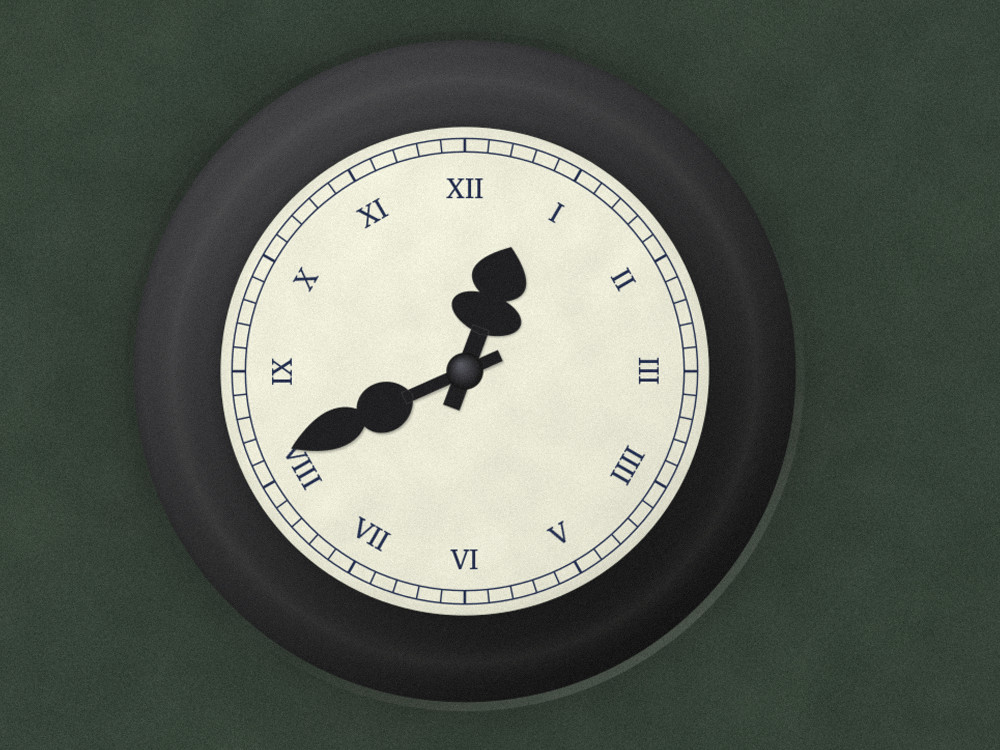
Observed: **12:41**
